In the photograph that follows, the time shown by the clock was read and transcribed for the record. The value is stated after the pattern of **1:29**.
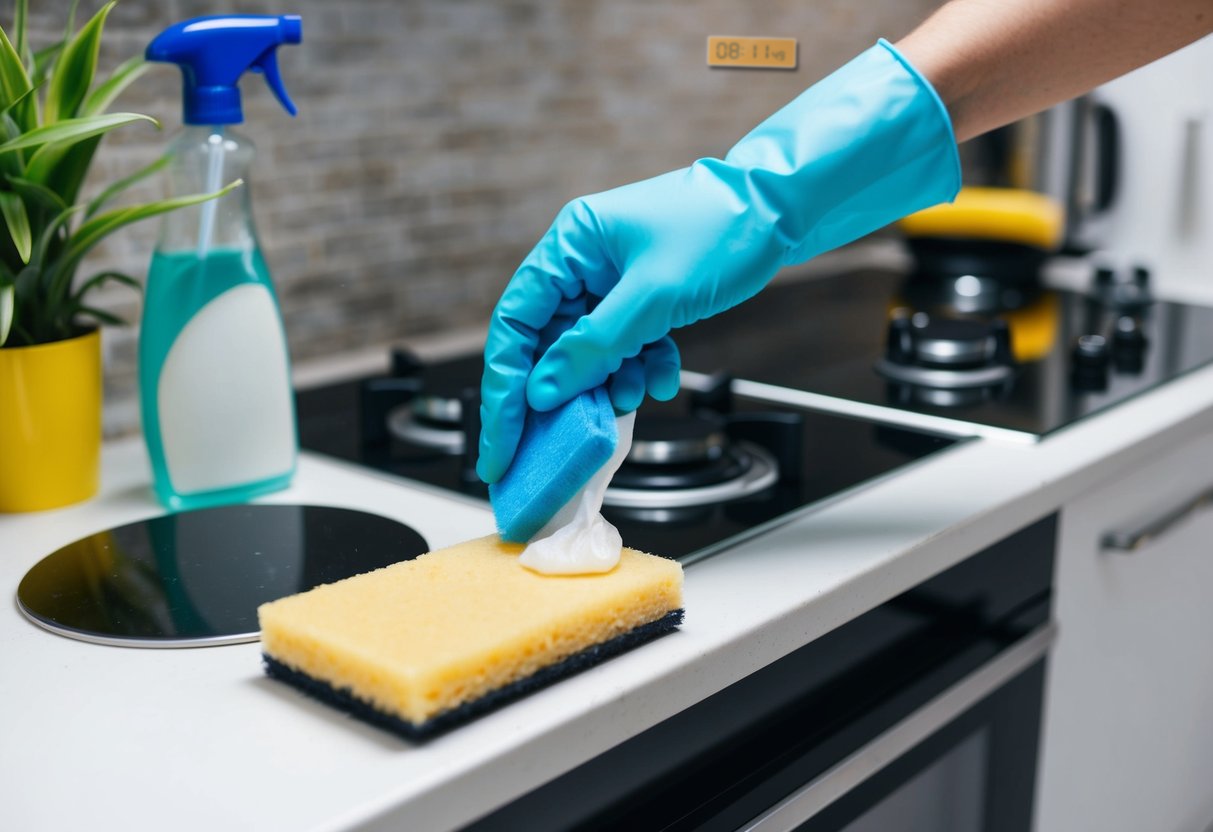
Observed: **8:11**
